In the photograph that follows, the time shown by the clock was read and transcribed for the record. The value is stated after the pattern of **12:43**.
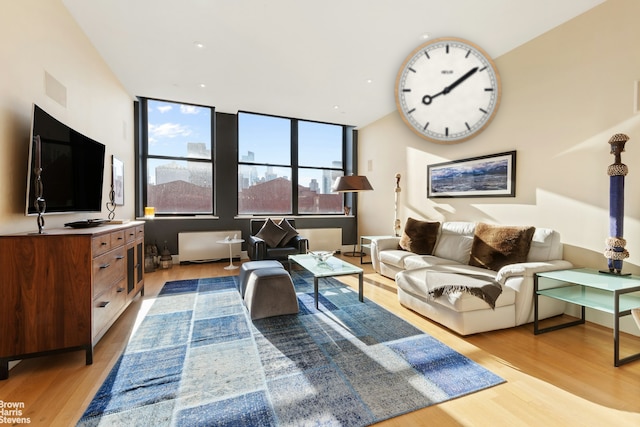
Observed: **8:09**
